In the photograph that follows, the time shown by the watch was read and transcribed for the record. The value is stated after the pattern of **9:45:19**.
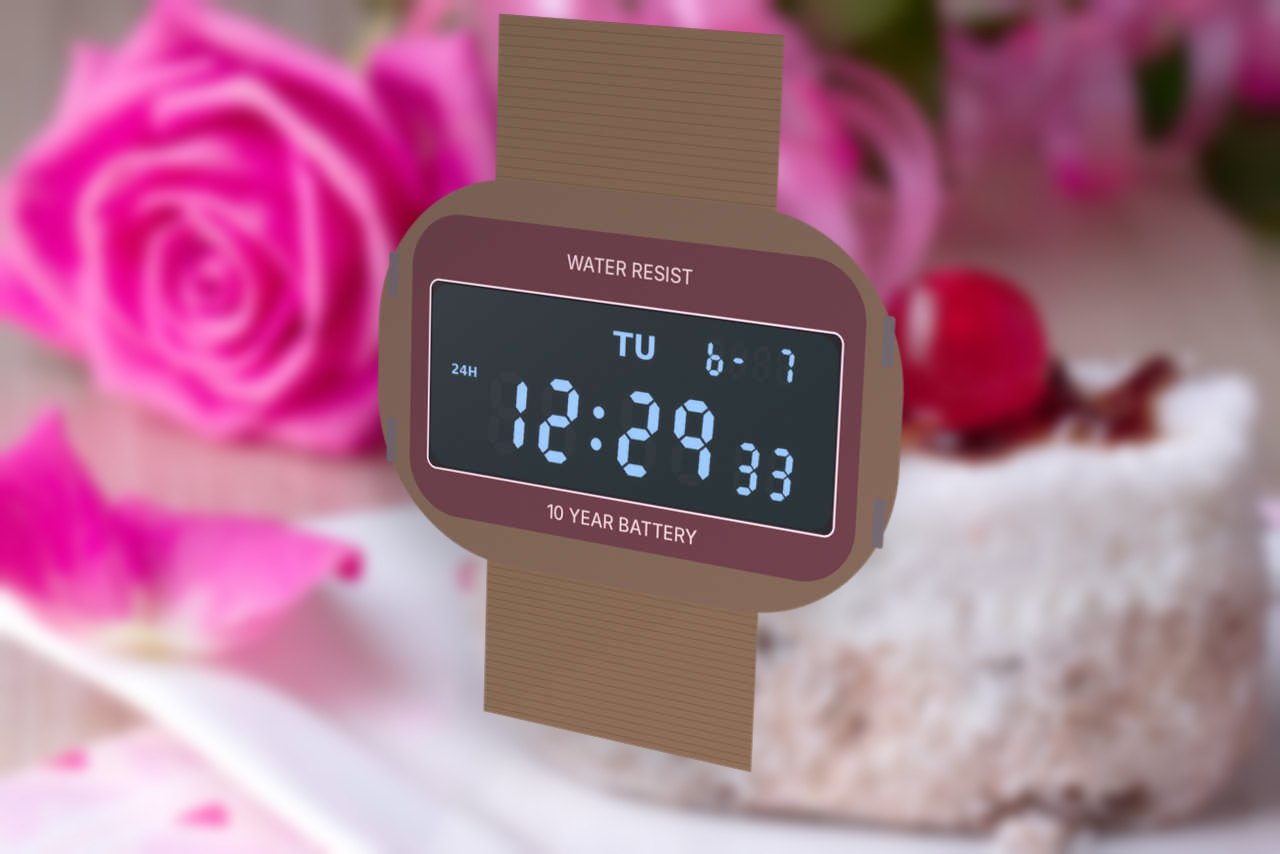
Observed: **12:29:33**
